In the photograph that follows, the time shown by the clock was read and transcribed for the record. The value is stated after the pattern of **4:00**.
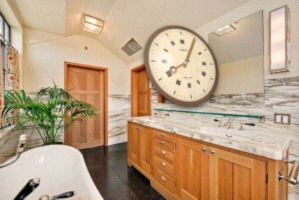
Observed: **8:05**
